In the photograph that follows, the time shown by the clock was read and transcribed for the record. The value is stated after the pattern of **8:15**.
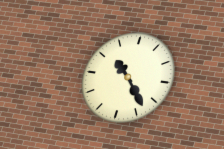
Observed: **10:23**
